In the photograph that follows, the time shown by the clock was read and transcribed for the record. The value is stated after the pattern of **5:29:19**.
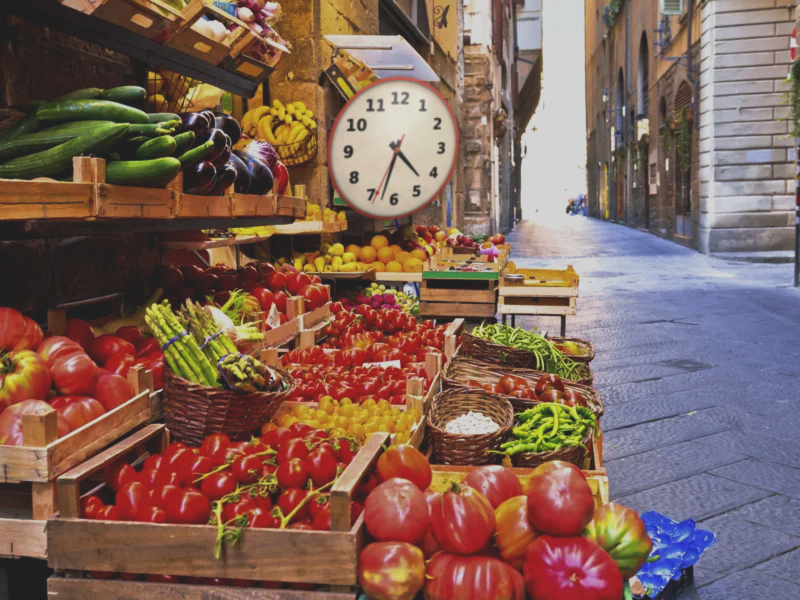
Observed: **4:32:34**
